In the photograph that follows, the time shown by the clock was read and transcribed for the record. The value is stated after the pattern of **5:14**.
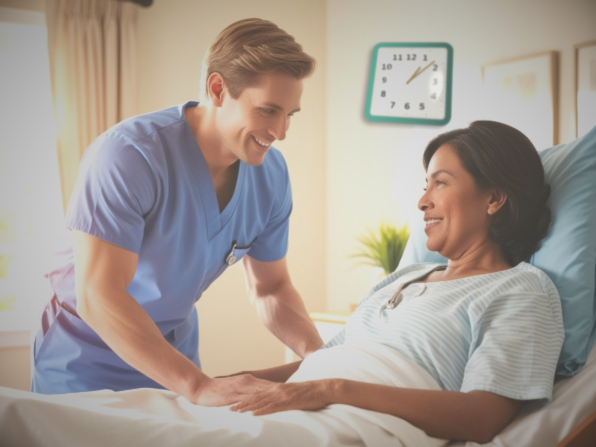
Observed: **1:08**
